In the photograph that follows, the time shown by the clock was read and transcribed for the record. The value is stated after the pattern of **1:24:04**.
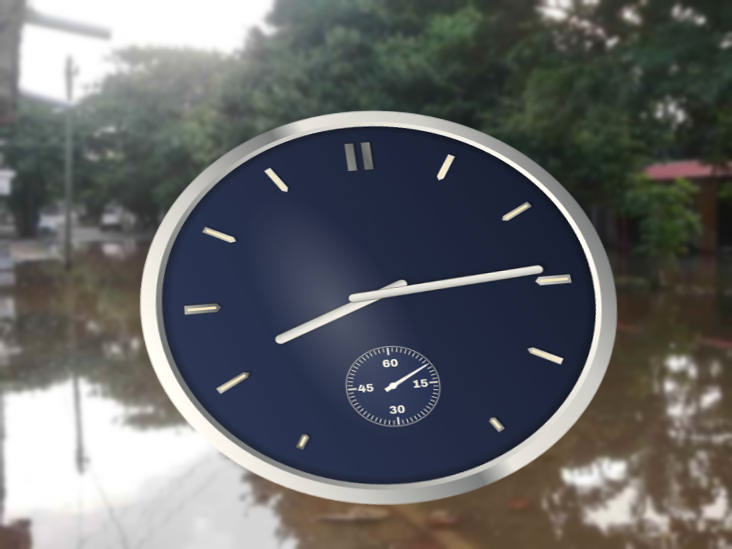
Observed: **8:14:10**
